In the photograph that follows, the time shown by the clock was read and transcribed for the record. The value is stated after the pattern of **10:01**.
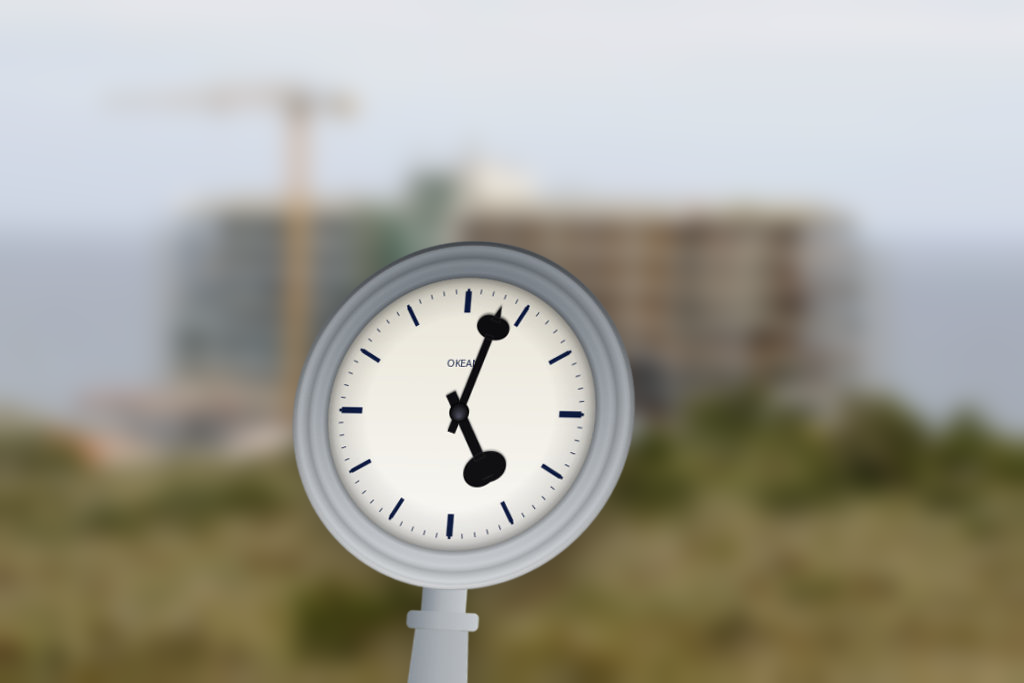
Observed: **5:03**
